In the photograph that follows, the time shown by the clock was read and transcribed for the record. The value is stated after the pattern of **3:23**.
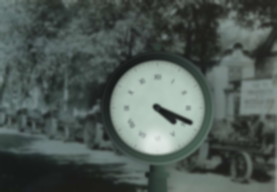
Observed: **4:19**
